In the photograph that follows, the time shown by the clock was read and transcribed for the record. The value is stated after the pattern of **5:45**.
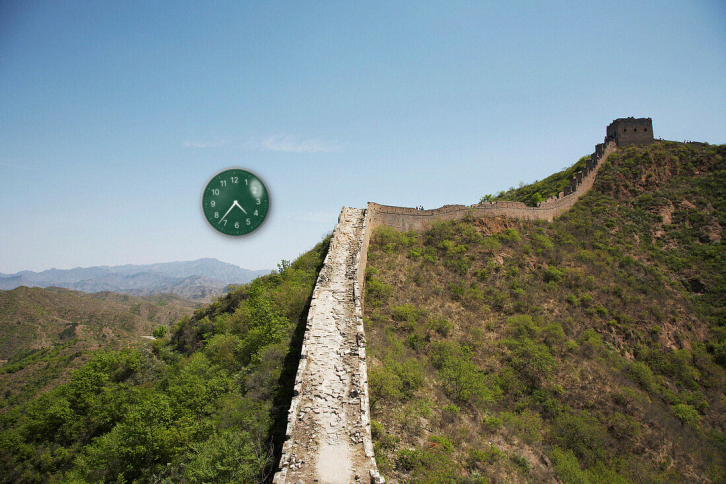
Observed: **4:37**
